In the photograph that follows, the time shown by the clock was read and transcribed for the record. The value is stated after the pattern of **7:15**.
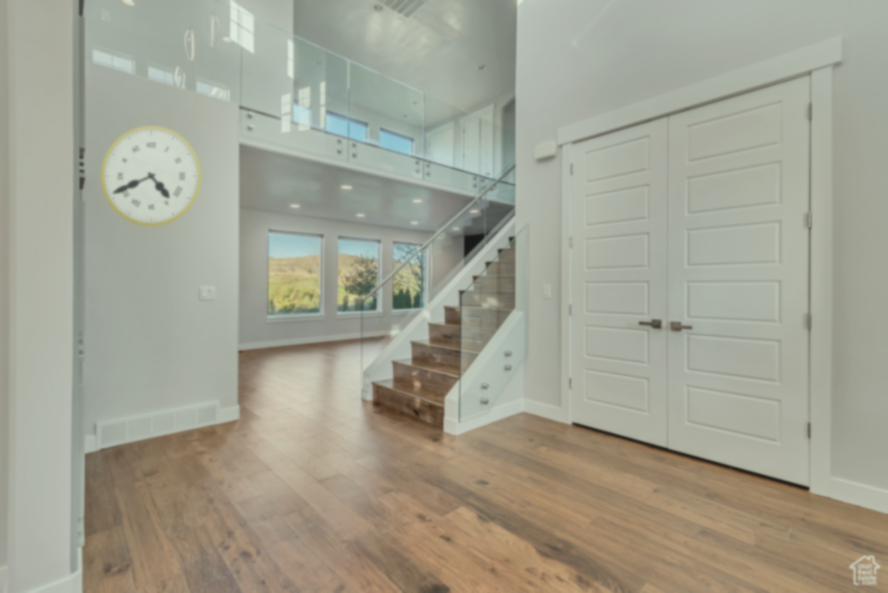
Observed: **4:41**
